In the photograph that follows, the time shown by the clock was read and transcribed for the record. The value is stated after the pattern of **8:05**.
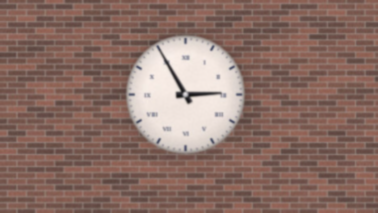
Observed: **2:55**
